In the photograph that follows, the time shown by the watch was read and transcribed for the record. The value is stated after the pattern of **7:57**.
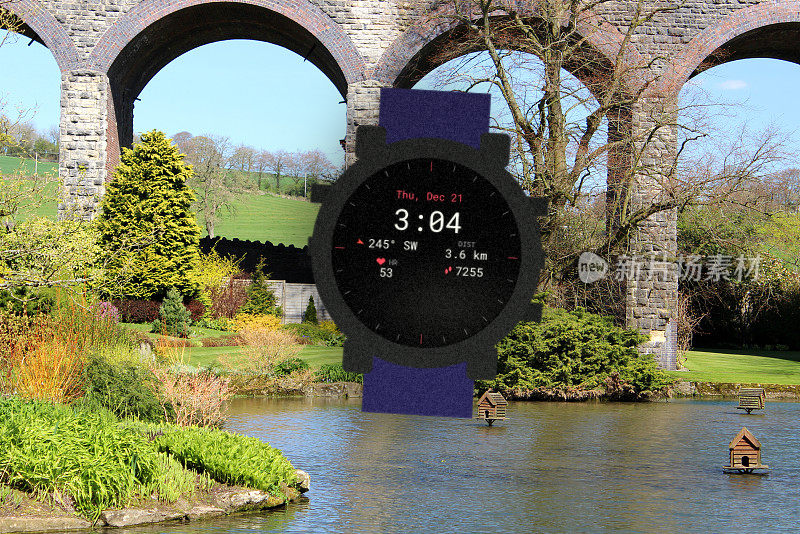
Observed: **3:04**
